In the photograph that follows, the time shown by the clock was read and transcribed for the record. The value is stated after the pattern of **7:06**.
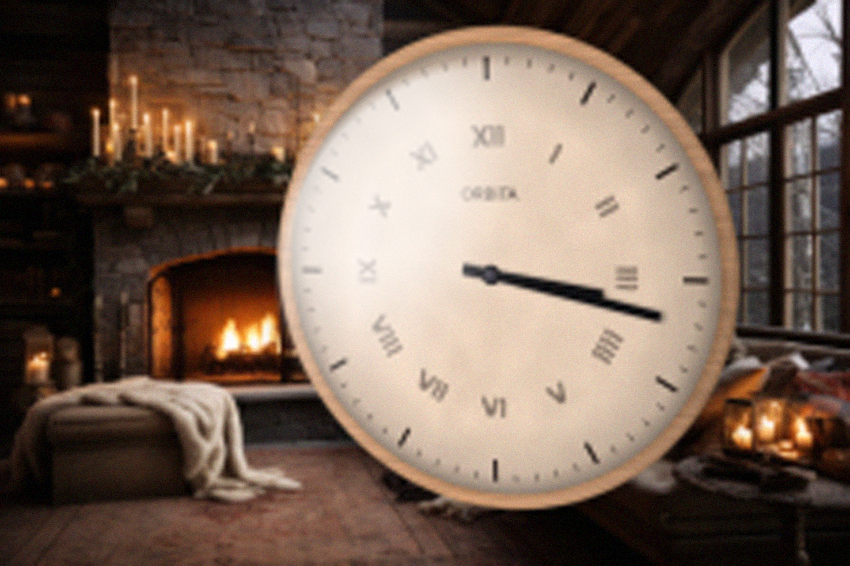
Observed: **3:17**
